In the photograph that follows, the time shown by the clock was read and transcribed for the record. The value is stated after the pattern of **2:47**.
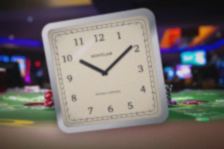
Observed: **10:09**
